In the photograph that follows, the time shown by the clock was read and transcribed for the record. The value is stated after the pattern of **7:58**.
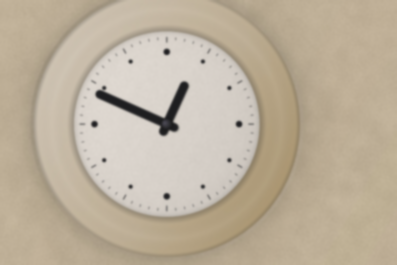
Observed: **12:49**
